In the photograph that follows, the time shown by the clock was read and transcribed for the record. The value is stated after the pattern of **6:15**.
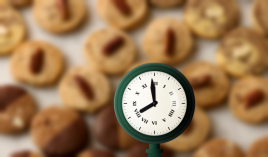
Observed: **7:59**
